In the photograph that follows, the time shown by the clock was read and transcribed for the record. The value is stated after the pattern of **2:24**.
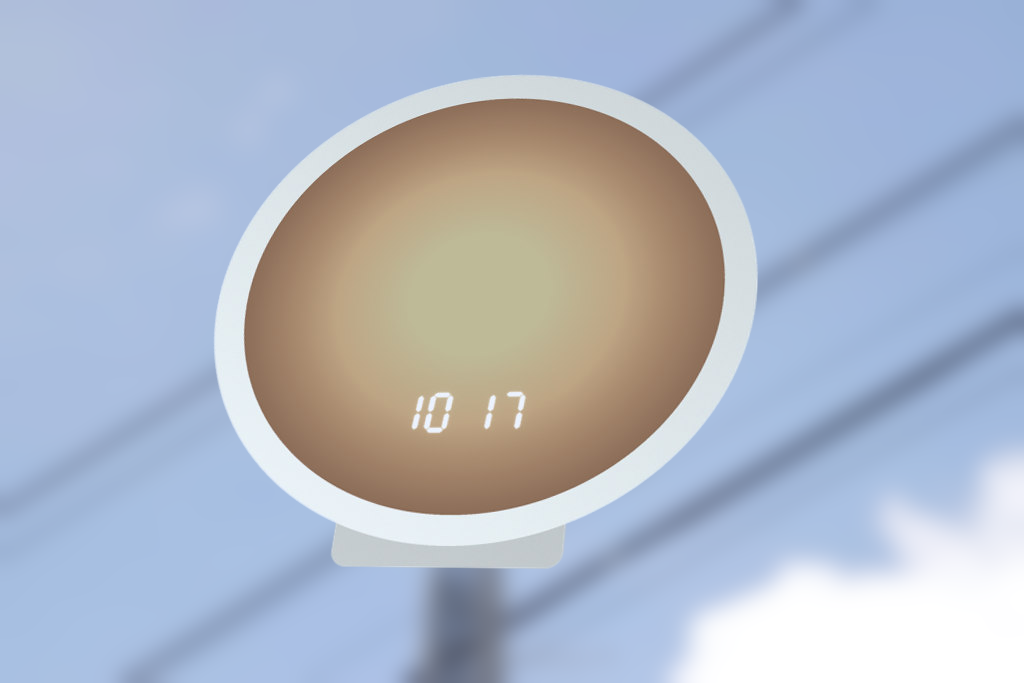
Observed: **10:17**
